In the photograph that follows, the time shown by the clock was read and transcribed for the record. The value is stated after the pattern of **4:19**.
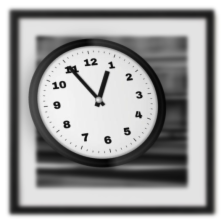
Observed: **12:55**
